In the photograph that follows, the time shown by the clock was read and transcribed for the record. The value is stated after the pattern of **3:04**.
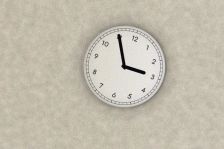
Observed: **2:55**
